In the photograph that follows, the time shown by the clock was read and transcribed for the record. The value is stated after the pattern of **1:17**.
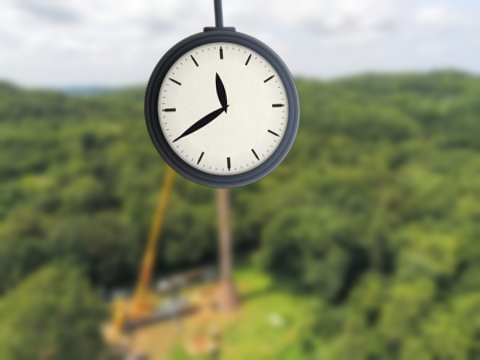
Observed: **11:40**
